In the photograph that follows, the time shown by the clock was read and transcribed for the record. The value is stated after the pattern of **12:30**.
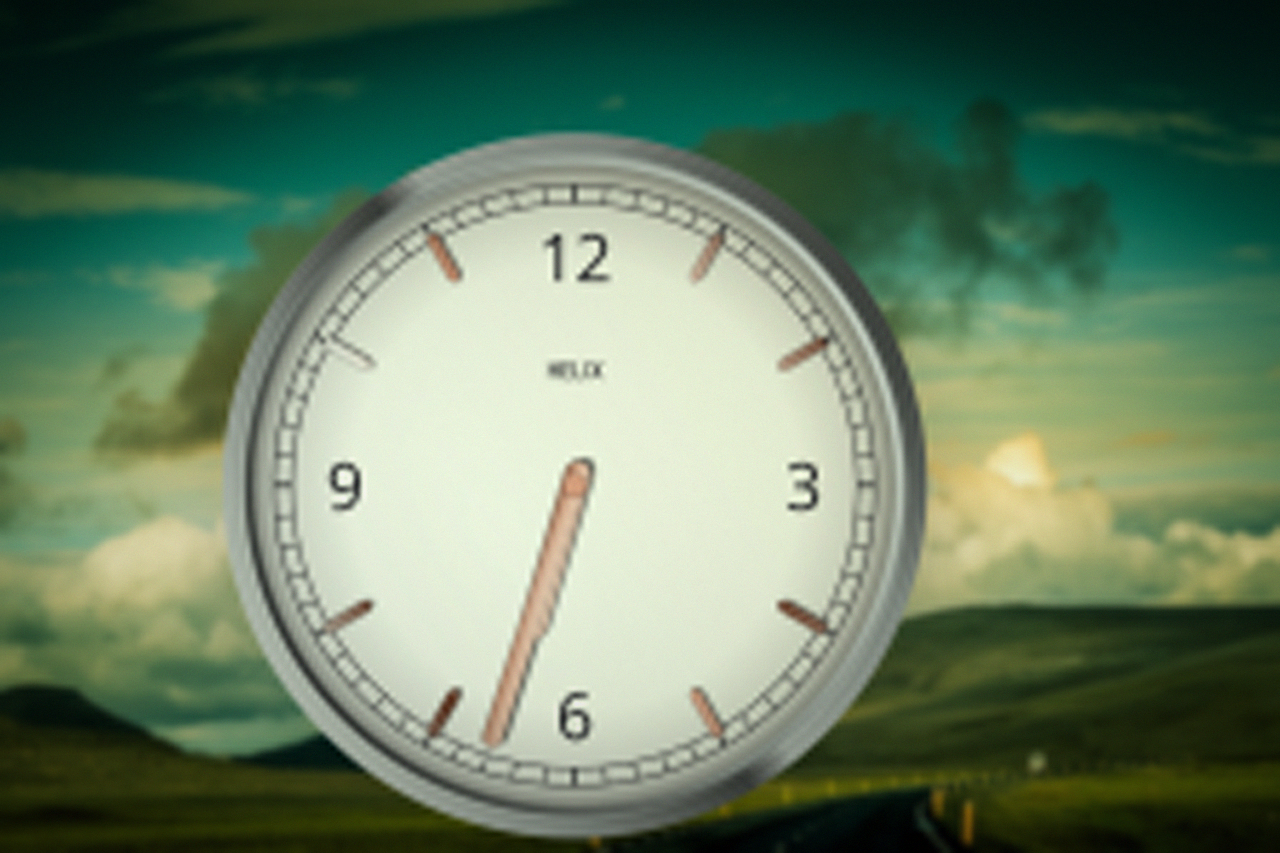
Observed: **6:33**
